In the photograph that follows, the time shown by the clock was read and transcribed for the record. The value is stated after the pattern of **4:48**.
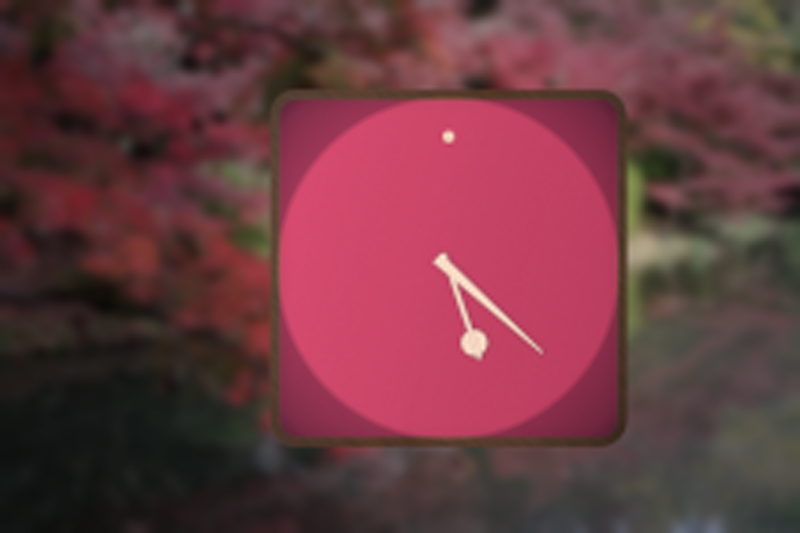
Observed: **5:22**
